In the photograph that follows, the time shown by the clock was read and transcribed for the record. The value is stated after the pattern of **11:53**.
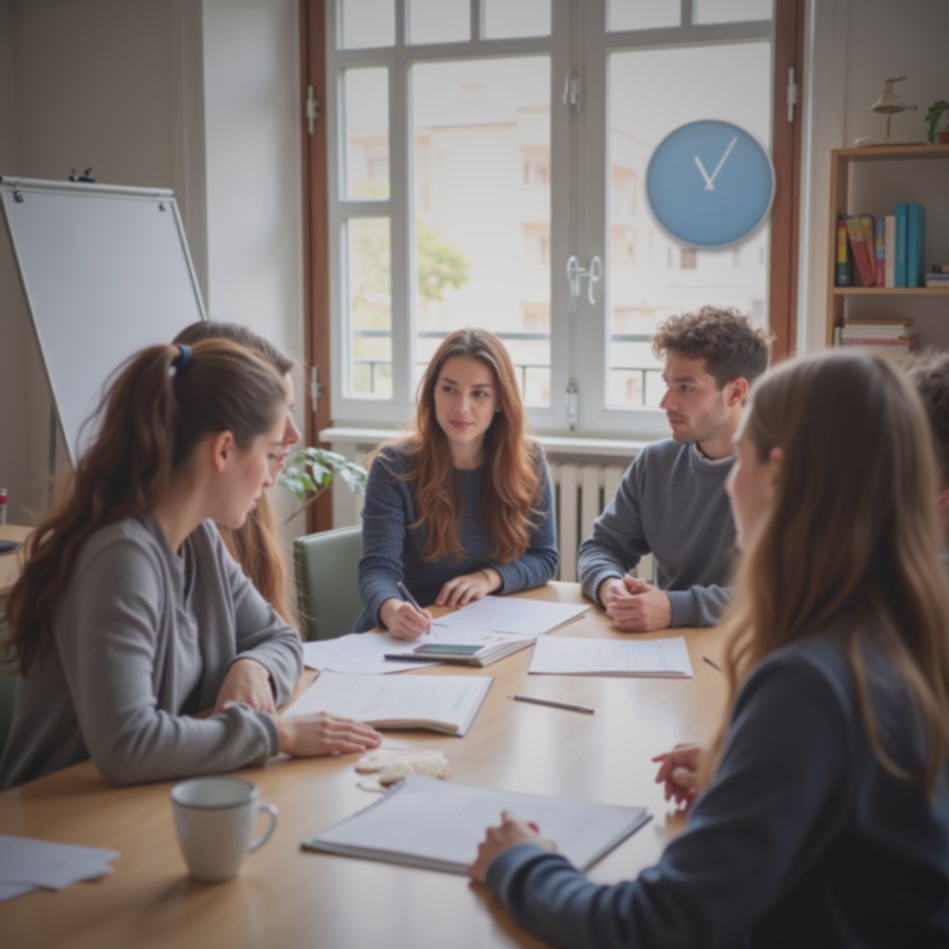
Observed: **11:05**
